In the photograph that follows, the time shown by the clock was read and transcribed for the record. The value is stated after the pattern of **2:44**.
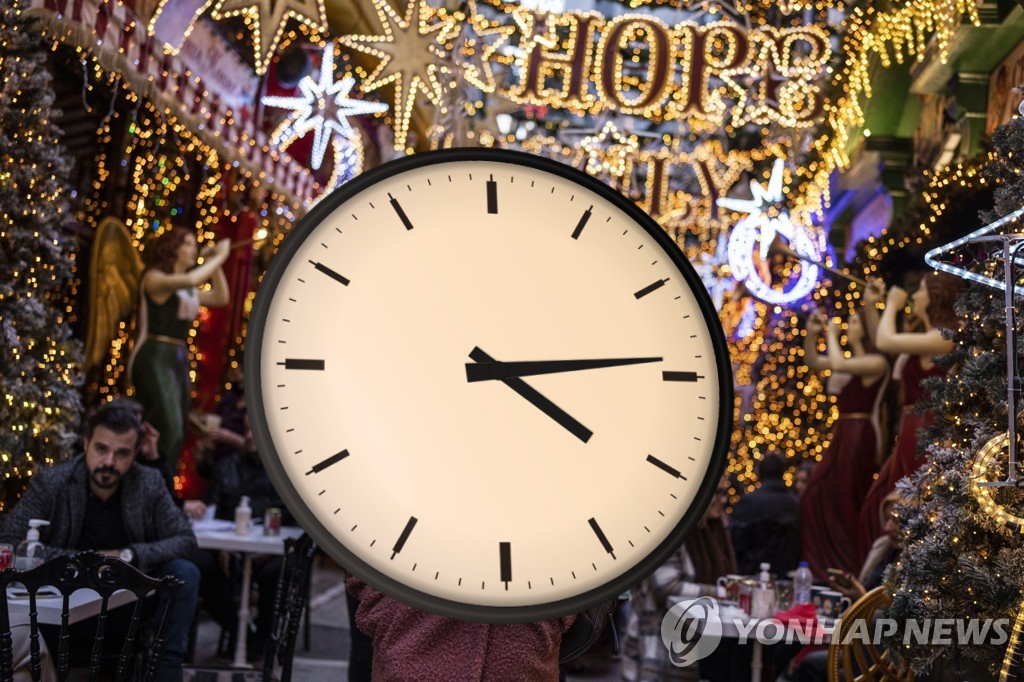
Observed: **4:14**
